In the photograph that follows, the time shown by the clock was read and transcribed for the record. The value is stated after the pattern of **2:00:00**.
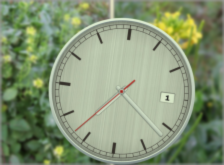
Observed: **7:21:37**
